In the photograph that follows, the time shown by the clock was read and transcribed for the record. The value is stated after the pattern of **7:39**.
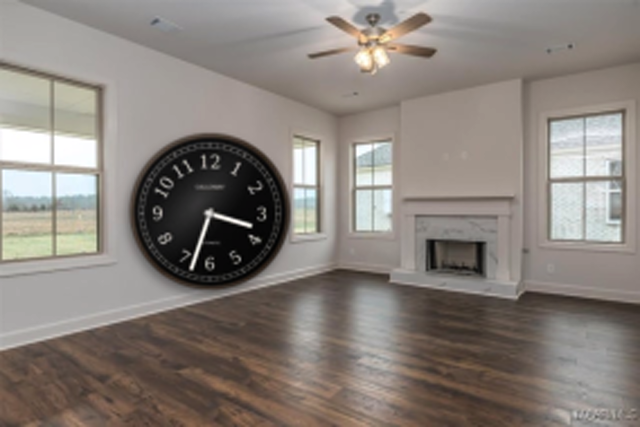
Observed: **3:33**
